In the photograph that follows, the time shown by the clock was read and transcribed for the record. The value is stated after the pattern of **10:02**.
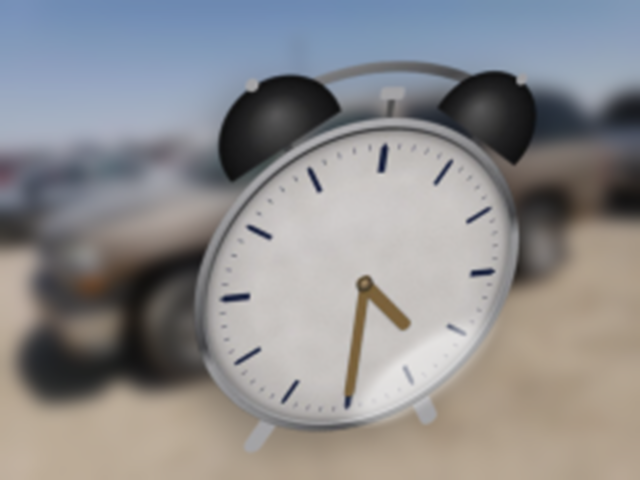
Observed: **4:30**
